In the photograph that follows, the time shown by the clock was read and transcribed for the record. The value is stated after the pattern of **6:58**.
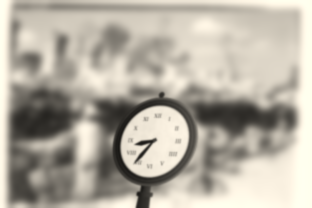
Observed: **8:36**
